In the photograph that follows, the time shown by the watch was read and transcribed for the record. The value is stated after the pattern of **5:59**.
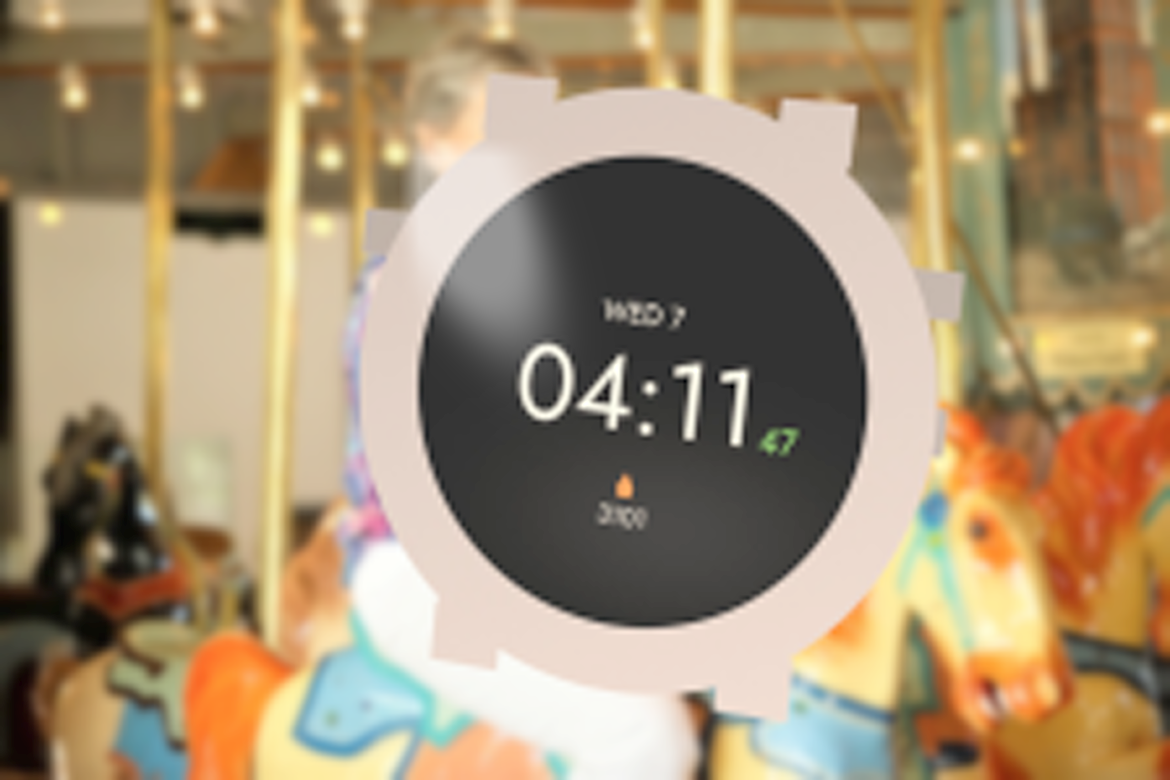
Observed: **4:11**
